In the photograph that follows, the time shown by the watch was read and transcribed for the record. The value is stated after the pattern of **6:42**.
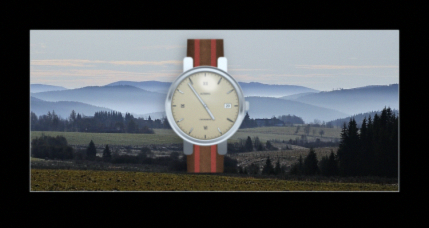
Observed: **4:54**
